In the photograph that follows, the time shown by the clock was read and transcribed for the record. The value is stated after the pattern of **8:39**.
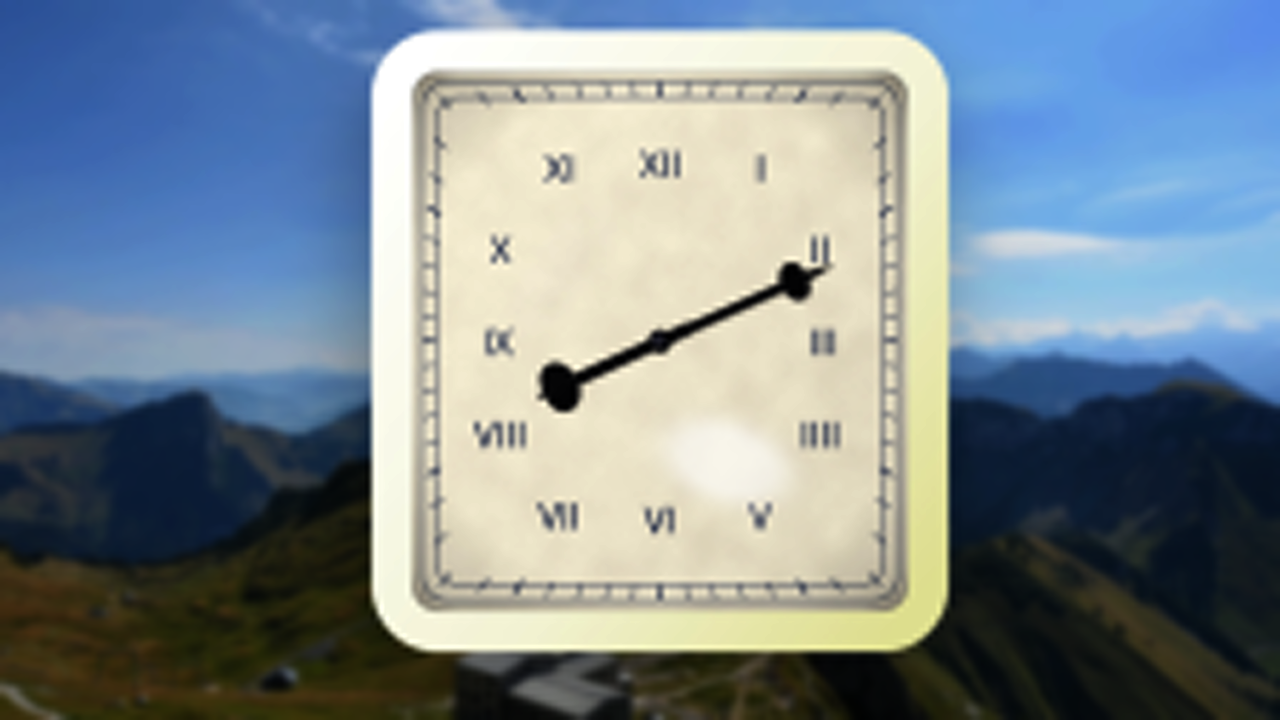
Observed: **8:11**
